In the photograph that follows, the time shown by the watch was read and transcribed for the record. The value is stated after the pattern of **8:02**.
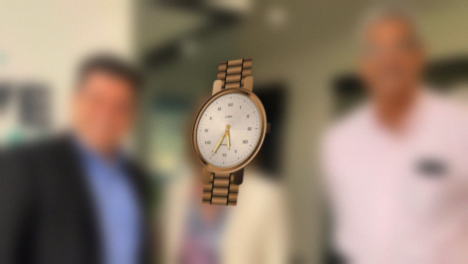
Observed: **5:35**
